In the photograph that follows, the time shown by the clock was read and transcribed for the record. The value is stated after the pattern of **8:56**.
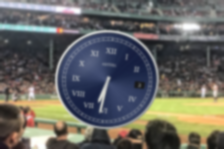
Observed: **6:31**
